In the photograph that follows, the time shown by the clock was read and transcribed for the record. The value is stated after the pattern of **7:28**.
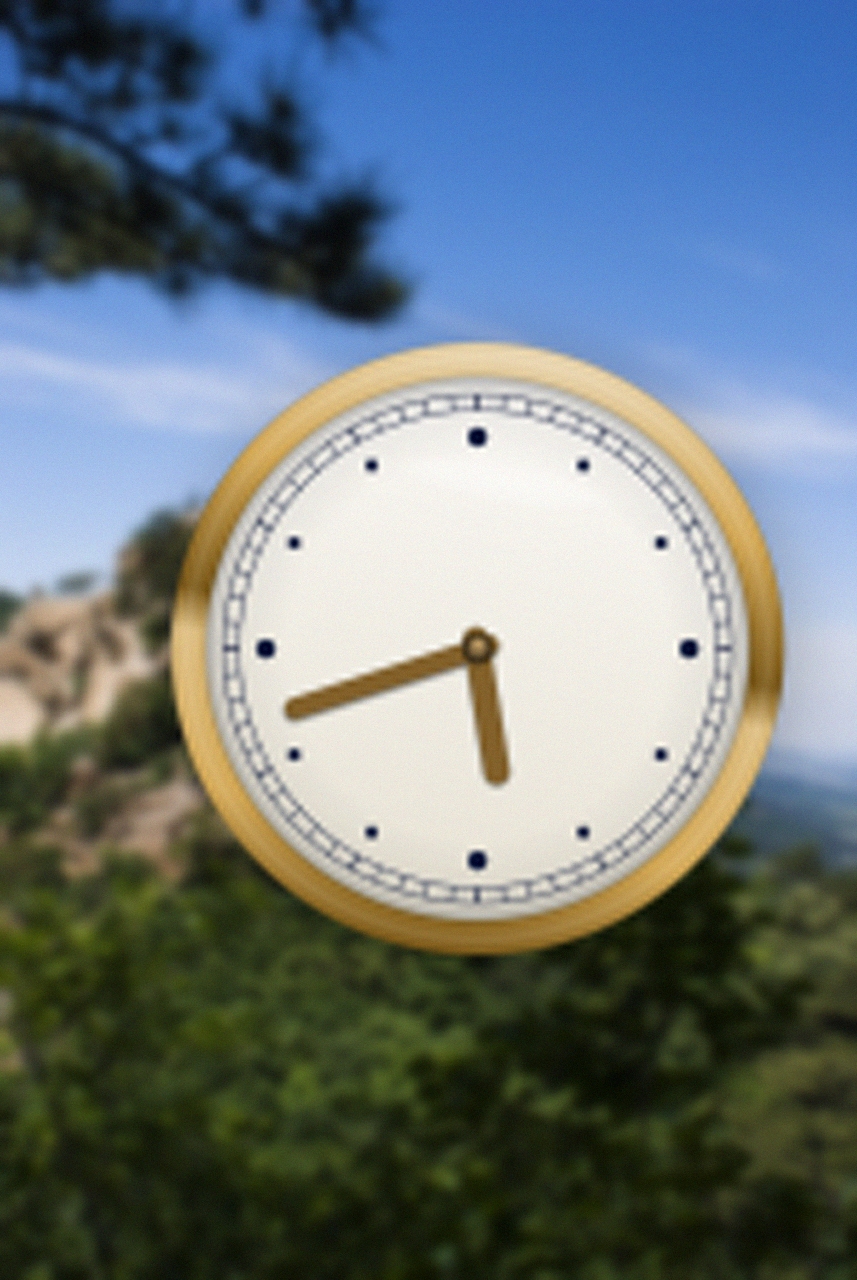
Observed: **5:42**
